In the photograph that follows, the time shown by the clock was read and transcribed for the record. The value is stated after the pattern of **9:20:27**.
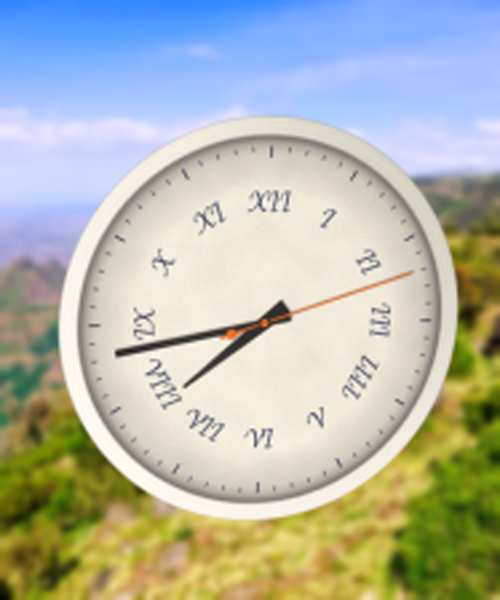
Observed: **7:43:12**
